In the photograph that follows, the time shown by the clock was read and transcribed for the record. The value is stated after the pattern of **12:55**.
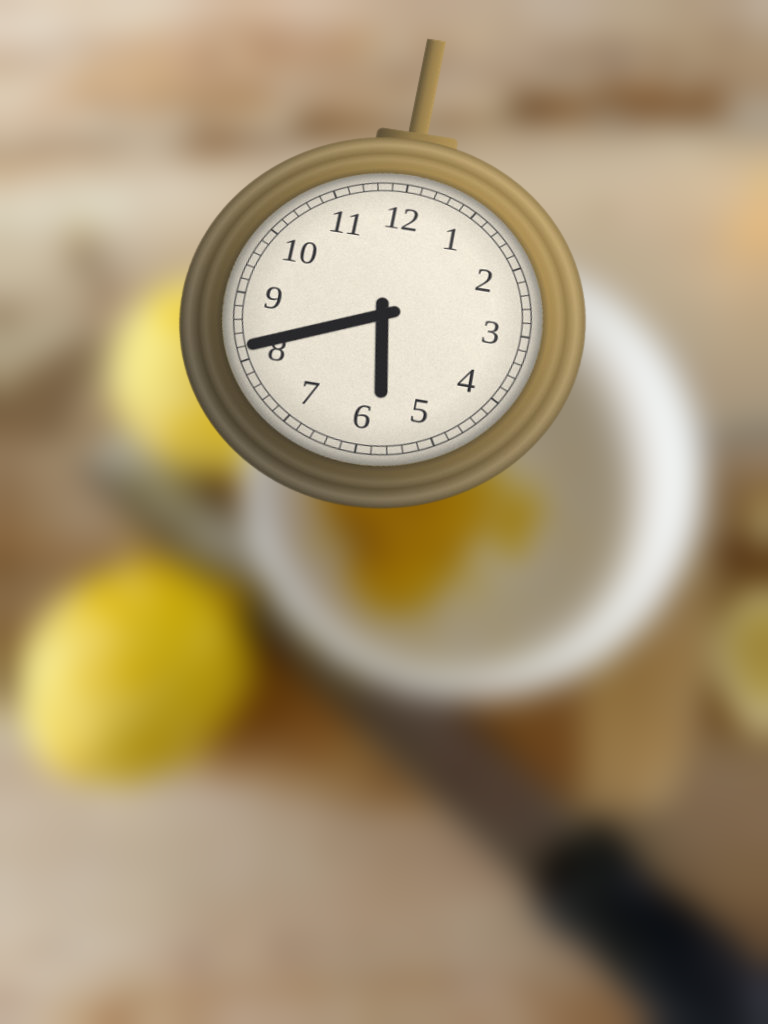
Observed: **5:41**
